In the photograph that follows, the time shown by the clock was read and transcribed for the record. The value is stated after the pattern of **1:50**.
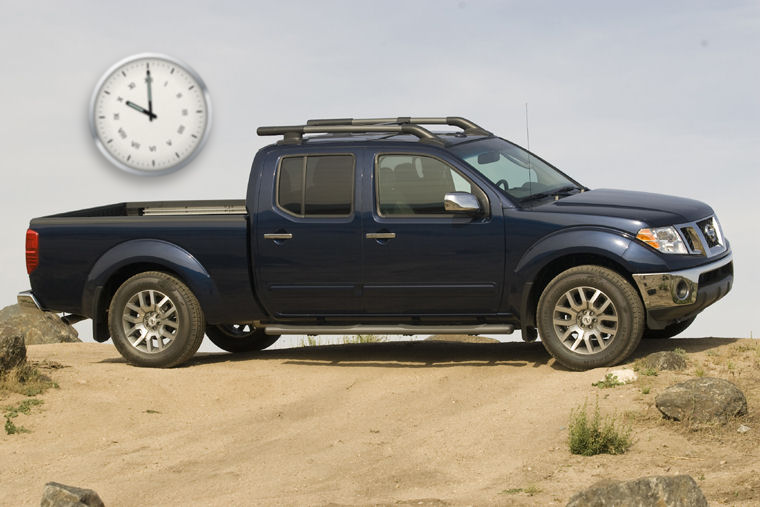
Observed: **10:00**
